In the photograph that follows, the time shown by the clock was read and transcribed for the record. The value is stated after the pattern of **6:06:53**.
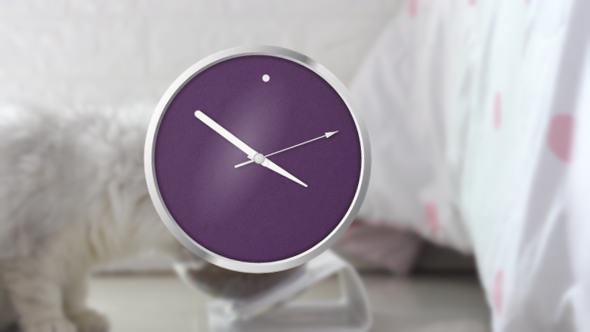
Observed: **3:50:11**
